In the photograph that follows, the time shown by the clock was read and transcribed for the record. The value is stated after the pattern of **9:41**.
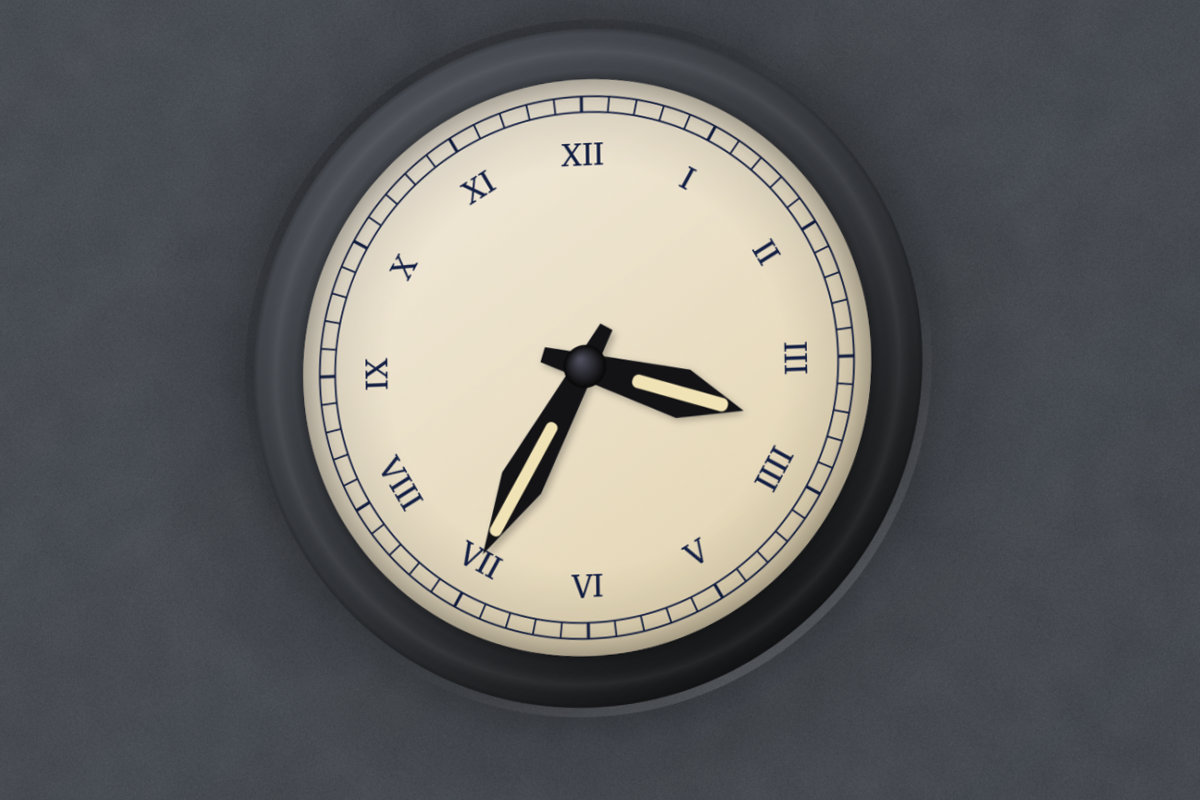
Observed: **3:35**
